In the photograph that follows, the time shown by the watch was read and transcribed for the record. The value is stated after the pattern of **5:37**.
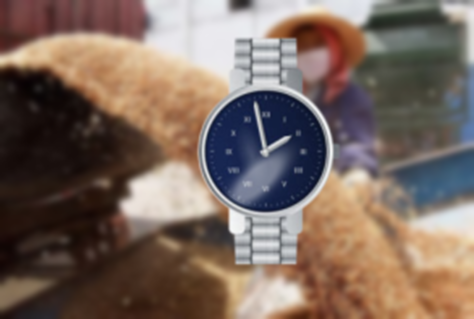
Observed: **1:58**
